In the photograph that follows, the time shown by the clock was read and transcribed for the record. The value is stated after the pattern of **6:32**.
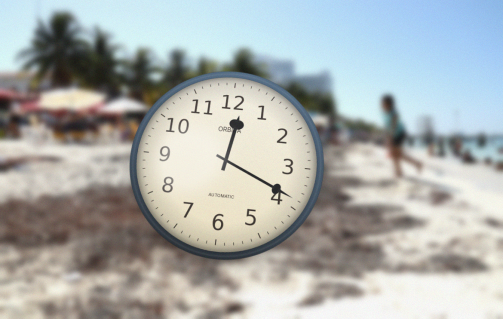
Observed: **12:19**
